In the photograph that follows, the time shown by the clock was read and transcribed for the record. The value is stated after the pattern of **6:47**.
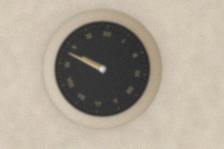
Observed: **9:48**
